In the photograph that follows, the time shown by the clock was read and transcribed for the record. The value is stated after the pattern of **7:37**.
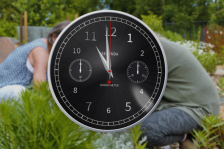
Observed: **10:59**
